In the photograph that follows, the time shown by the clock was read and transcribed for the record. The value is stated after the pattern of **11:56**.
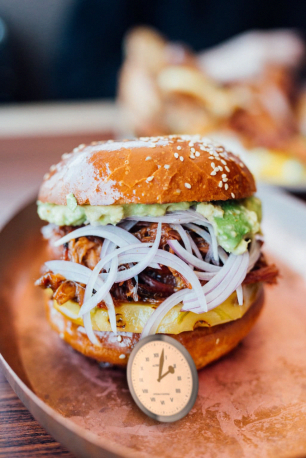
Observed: **2:03**
